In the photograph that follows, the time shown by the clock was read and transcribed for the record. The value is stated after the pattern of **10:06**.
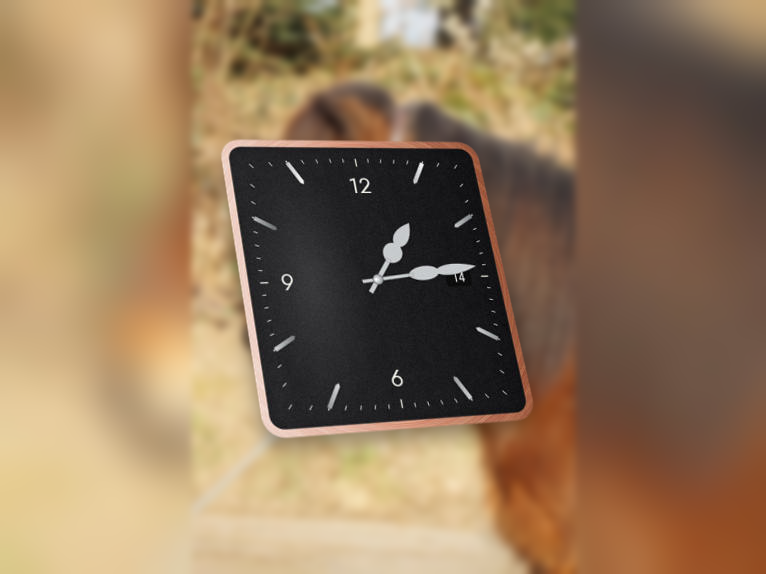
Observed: **1:14**
